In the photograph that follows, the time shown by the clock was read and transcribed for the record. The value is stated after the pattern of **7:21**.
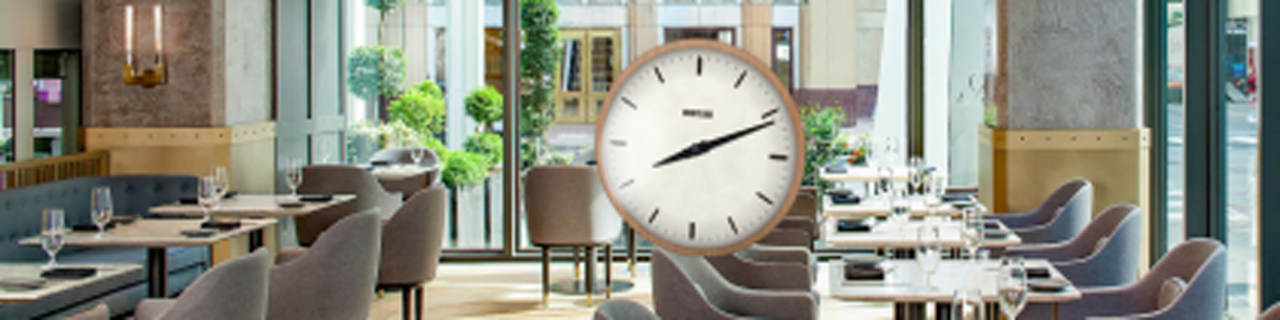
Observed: **8:11**
